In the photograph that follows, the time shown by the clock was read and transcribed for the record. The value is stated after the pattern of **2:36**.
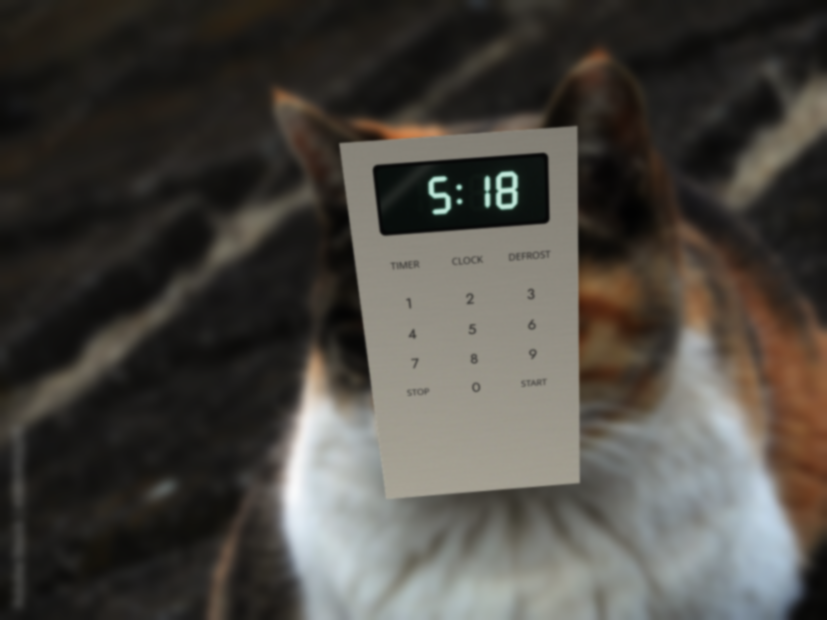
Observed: **5:18**
